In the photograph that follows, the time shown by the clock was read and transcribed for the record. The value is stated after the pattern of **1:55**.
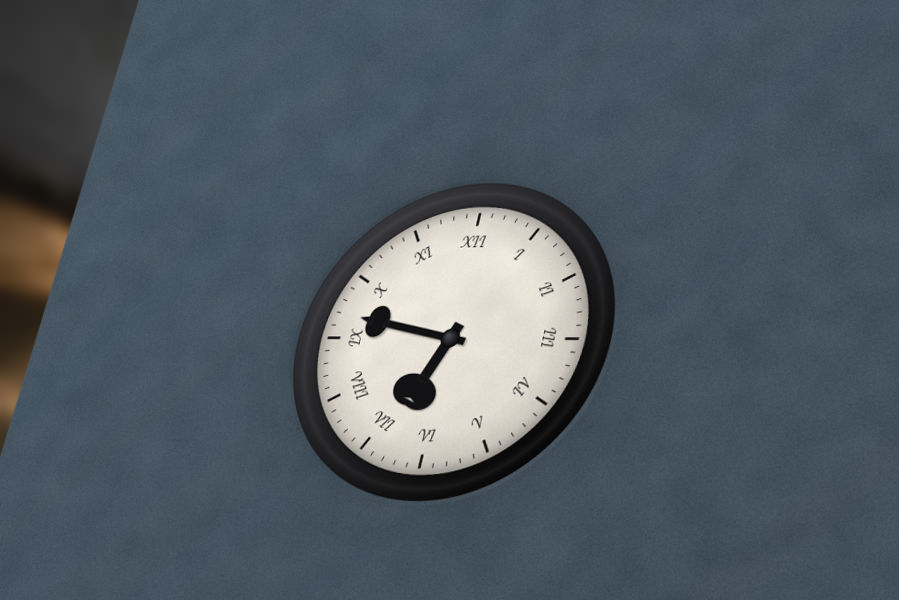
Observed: **6:47**
